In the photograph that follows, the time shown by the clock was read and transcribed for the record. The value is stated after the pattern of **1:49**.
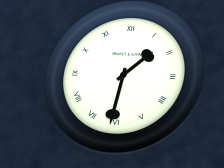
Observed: **1:31**
